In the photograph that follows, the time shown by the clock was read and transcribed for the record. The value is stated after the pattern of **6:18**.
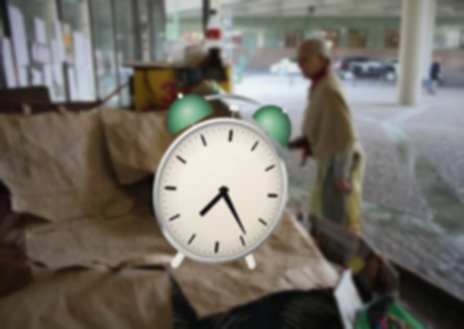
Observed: **7:24**
